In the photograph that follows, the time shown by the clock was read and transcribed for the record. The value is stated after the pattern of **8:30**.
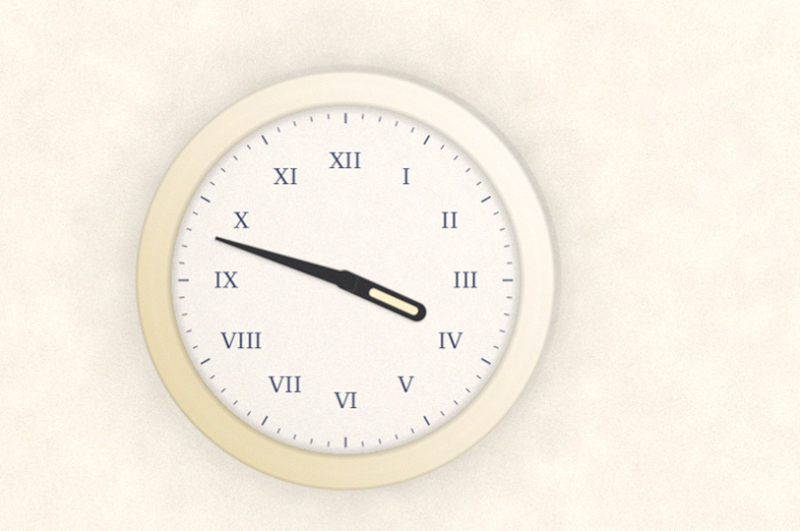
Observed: **3:48**
